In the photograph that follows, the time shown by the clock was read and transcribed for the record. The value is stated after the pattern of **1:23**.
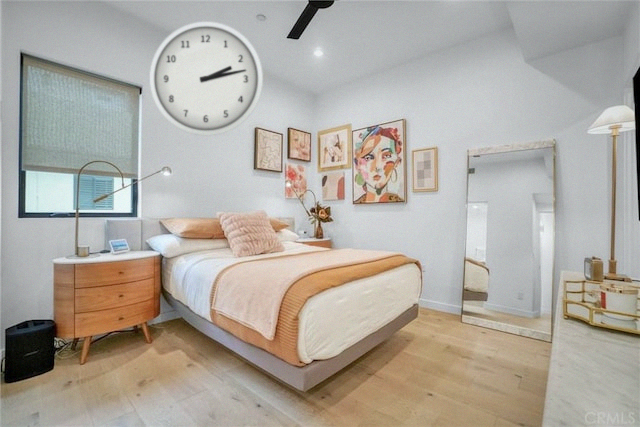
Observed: **2:13**
